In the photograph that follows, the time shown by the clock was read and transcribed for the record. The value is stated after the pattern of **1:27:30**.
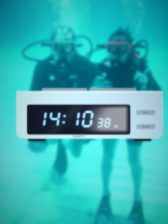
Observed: **14:10:38**
